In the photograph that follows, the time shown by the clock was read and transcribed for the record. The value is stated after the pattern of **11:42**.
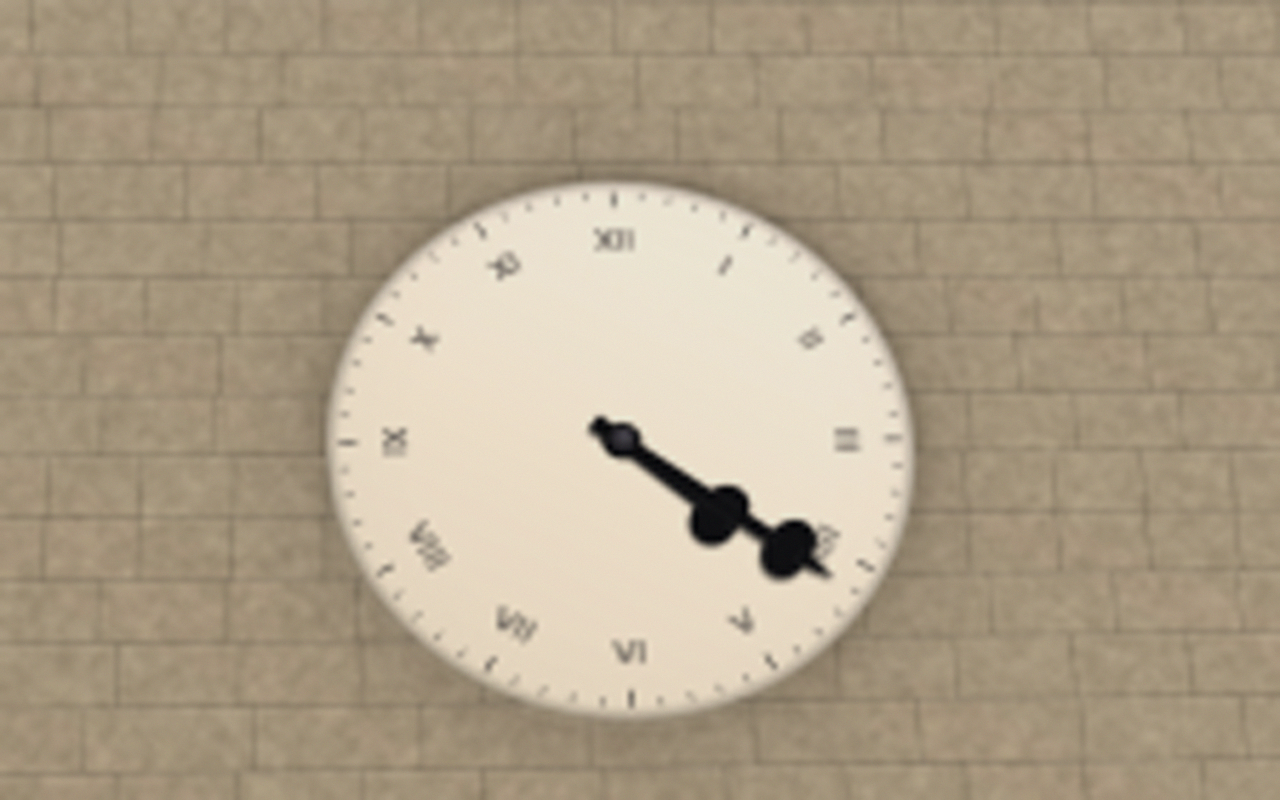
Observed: **4:21**
